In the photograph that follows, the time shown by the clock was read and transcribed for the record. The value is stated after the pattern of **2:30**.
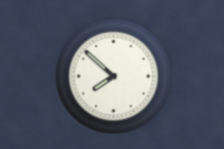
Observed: **7:52**
